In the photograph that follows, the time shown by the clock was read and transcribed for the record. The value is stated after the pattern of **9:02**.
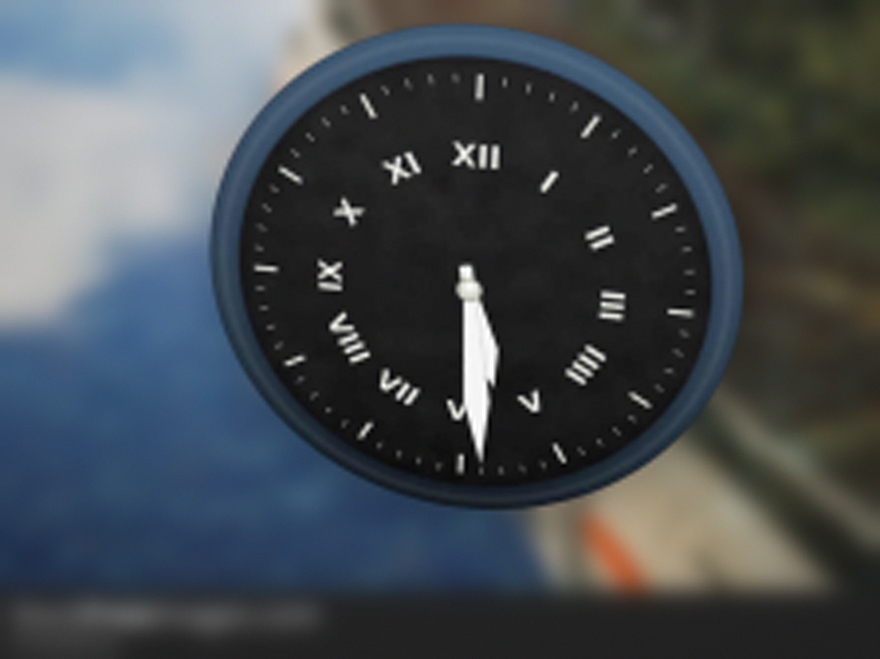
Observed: **5:29**
